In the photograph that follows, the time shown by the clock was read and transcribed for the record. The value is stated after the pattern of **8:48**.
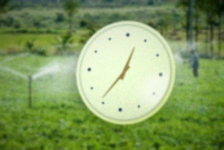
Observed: **12:36**
